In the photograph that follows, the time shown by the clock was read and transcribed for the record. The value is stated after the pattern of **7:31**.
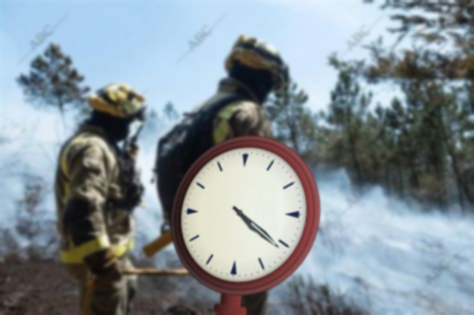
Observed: **4:21**
